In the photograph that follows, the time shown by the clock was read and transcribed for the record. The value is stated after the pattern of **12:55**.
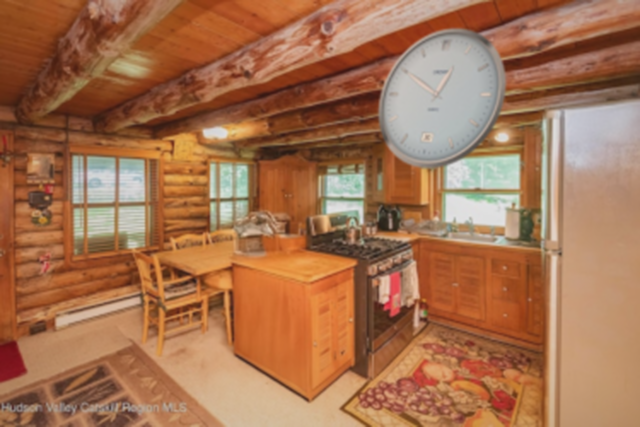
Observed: **12:50**
